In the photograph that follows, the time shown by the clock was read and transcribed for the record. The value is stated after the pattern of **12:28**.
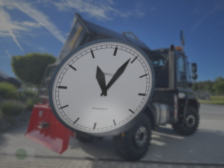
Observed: **11:04**
